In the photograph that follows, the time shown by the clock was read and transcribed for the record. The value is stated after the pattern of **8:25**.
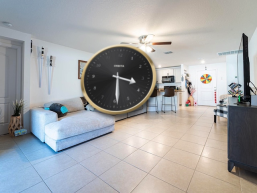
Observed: **3:29**
